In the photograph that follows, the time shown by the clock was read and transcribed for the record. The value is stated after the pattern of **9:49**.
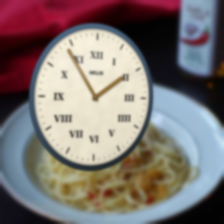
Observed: **1:54**
